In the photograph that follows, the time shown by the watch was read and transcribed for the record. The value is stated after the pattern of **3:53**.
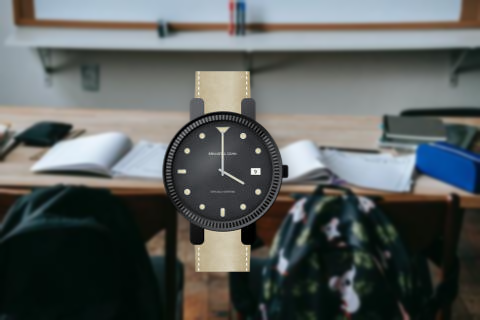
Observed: **4:00**
